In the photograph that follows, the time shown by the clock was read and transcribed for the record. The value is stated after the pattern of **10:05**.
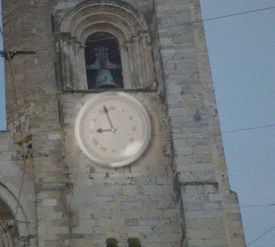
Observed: **8:57**
